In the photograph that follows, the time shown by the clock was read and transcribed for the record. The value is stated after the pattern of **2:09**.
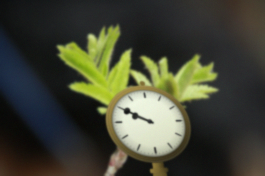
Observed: **9:50**
